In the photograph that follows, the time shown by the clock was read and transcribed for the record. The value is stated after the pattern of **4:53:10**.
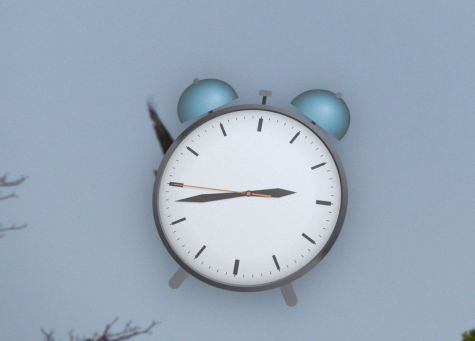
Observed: **2:42:45**
